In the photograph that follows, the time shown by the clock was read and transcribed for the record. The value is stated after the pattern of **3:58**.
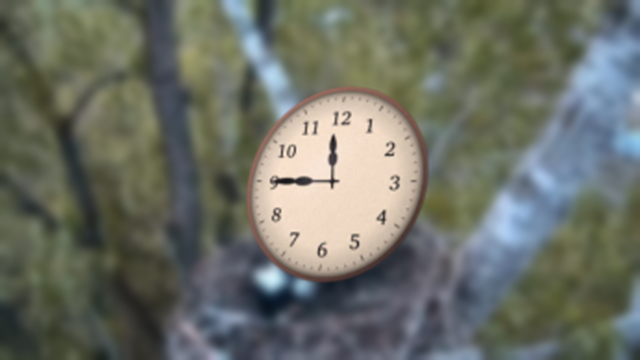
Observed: **11:45**
